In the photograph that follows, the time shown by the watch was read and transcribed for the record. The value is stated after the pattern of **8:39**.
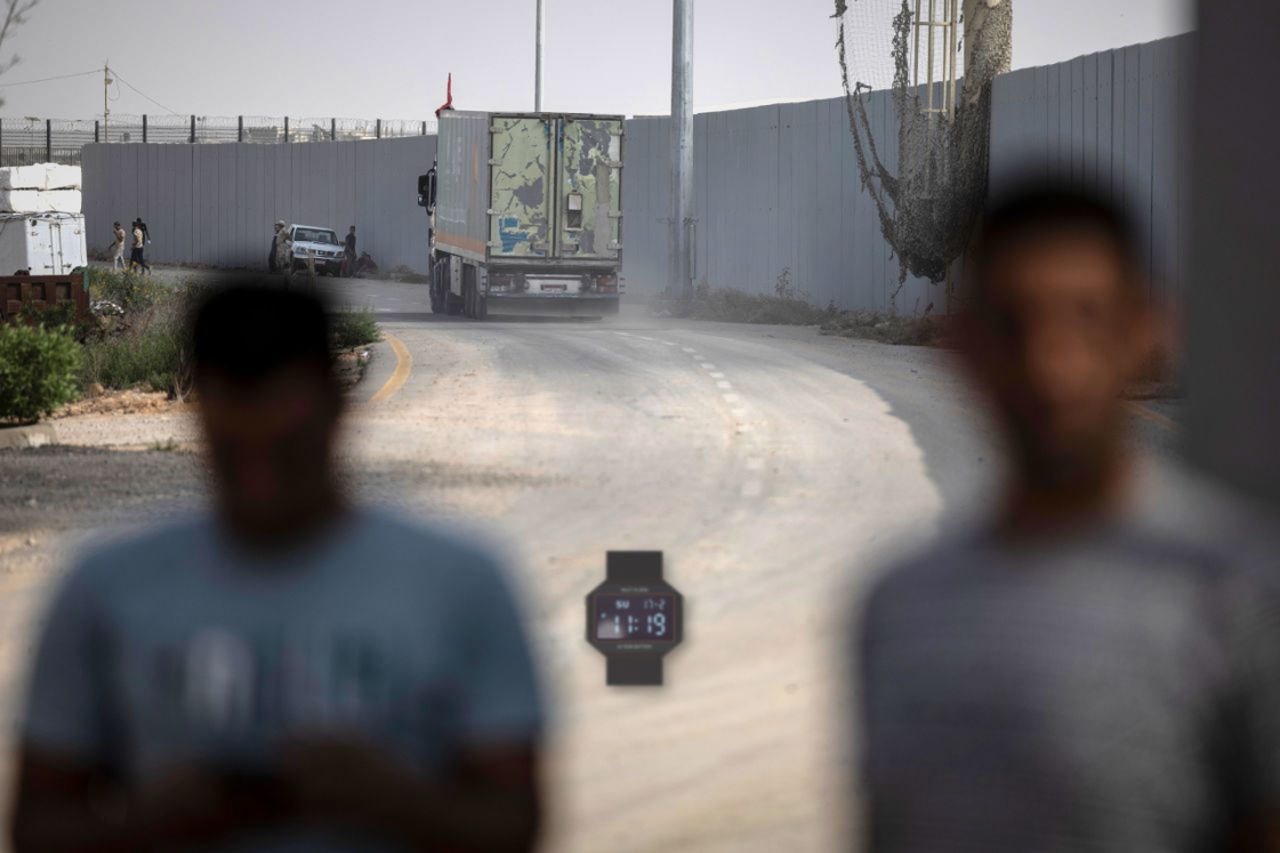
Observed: **11:19**
